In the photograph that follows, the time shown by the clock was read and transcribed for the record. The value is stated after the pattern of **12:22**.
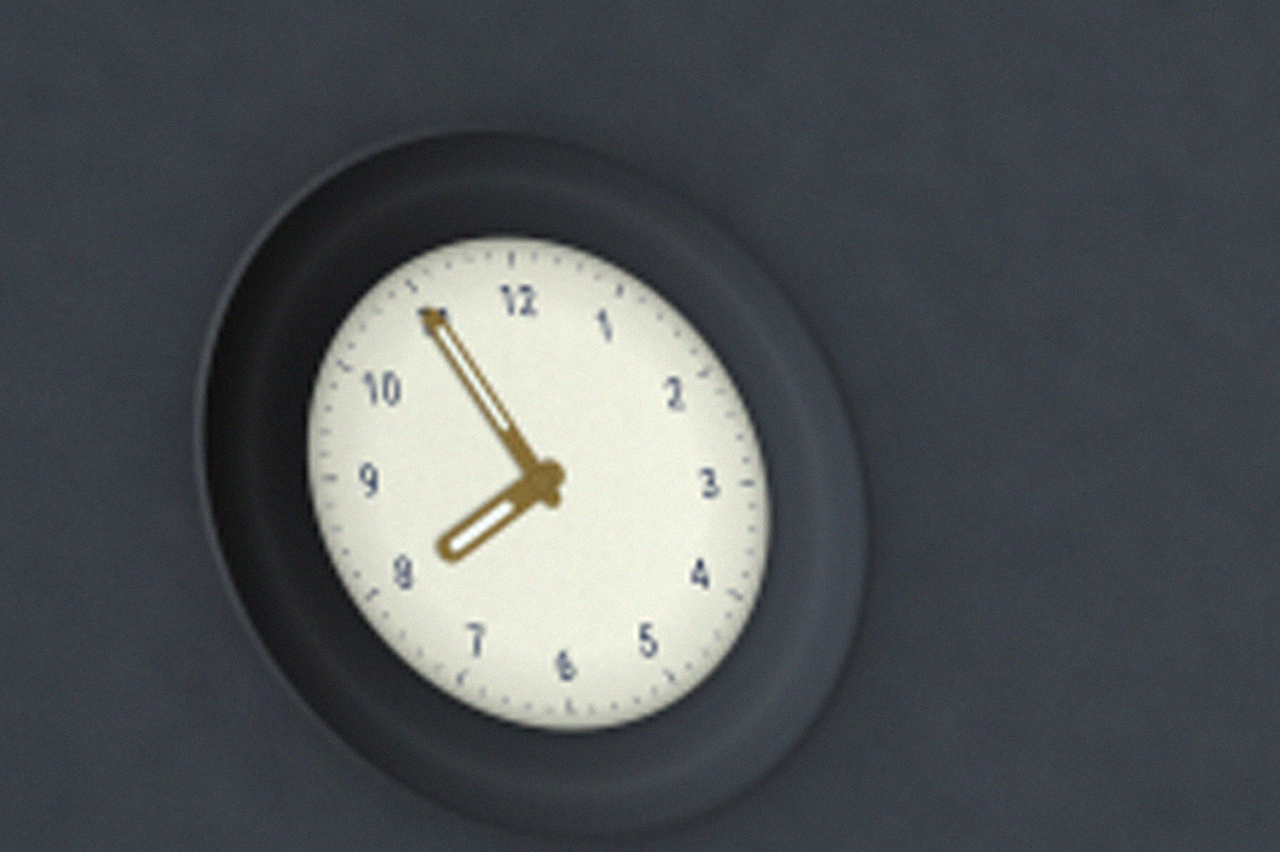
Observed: **7:55**
